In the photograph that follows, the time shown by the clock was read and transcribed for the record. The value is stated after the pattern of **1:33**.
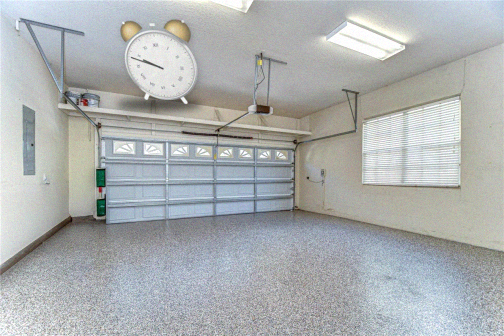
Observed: **9:48**
